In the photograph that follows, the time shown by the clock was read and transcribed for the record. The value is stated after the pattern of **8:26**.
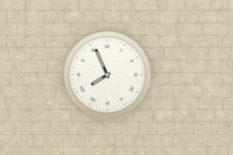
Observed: **7:56**
